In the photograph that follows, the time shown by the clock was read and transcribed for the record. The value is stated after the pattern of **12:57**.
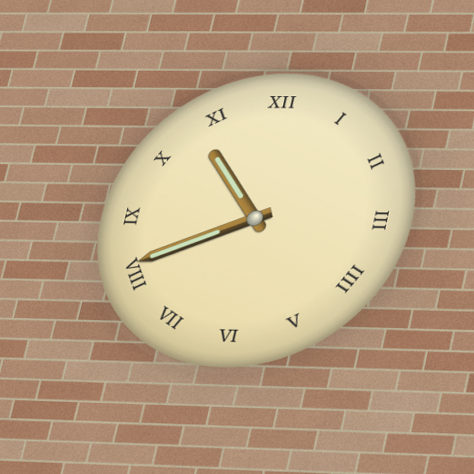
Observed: **10:41**
